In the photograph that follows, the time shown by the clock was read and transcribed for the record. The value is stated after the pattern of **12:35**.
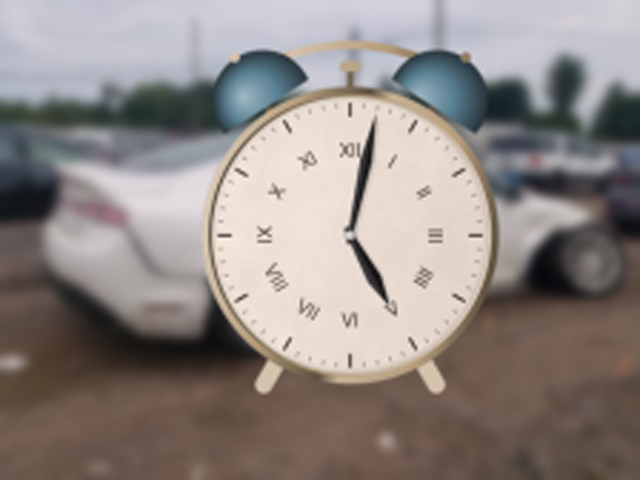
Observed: **5:02**
